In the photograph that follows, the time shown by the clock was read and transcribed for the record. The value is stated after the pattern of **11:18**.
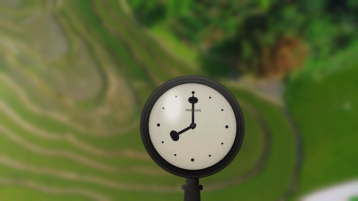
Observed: **8:00**
